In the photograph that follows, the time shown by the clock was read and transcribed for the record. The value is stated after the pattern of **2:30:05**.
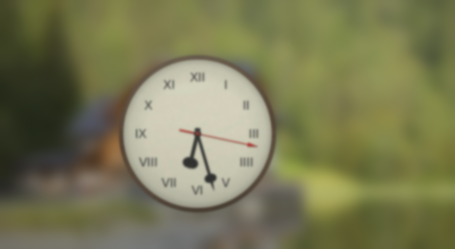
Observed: **6:27:17**
